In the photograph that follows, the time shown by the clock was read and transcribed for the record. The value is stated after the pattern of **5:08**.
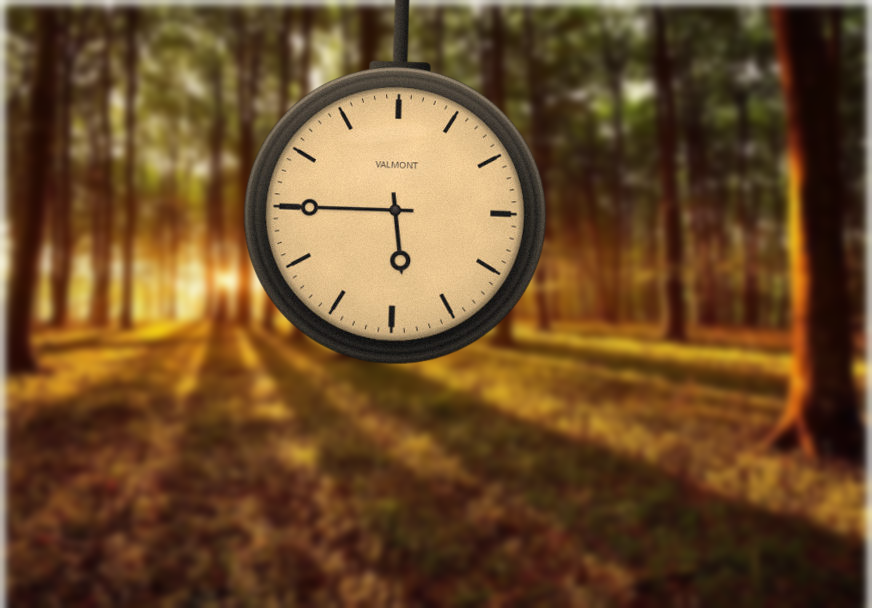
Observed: **5:45**
